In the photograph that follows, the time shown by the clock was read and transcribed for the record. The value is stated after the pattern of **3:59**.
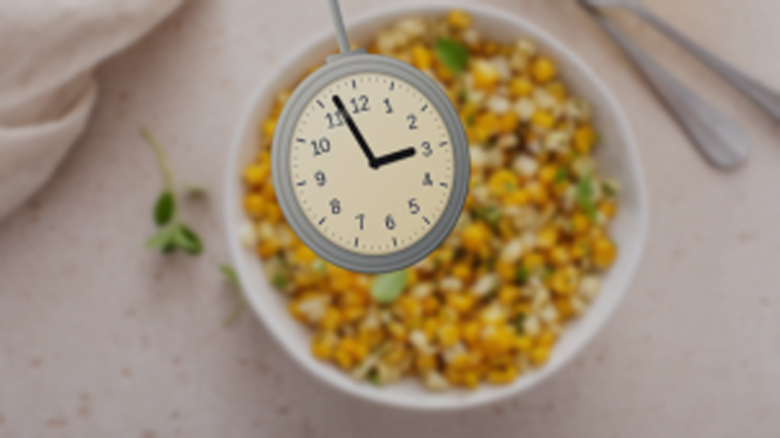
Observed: **2:57**
